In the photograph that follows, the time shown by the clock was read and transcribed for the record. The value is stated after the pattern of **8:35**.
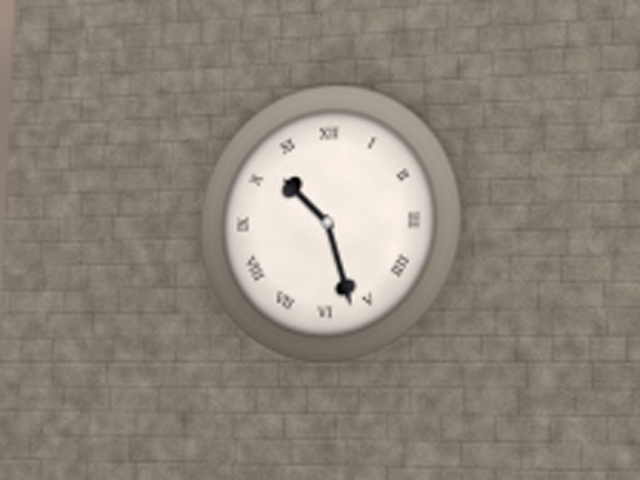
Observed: **10:27**
